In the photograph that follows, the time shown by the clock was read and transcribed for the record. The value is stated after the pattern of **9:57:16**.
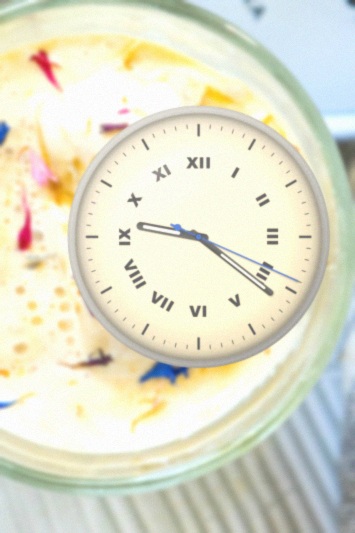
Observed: **9:21:19**
